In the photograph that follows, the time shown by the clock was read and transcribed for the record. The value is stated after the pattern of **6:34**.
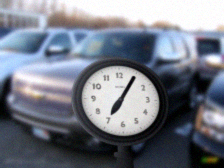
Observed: **7:05**
